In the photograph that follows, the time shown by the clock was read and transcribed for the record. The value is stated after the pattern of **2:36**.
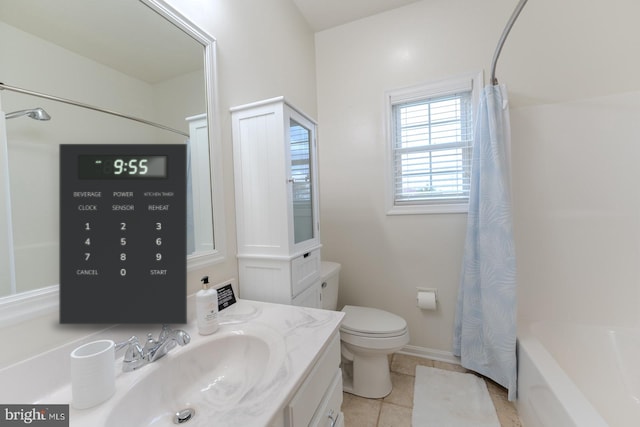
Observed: **9:55**
